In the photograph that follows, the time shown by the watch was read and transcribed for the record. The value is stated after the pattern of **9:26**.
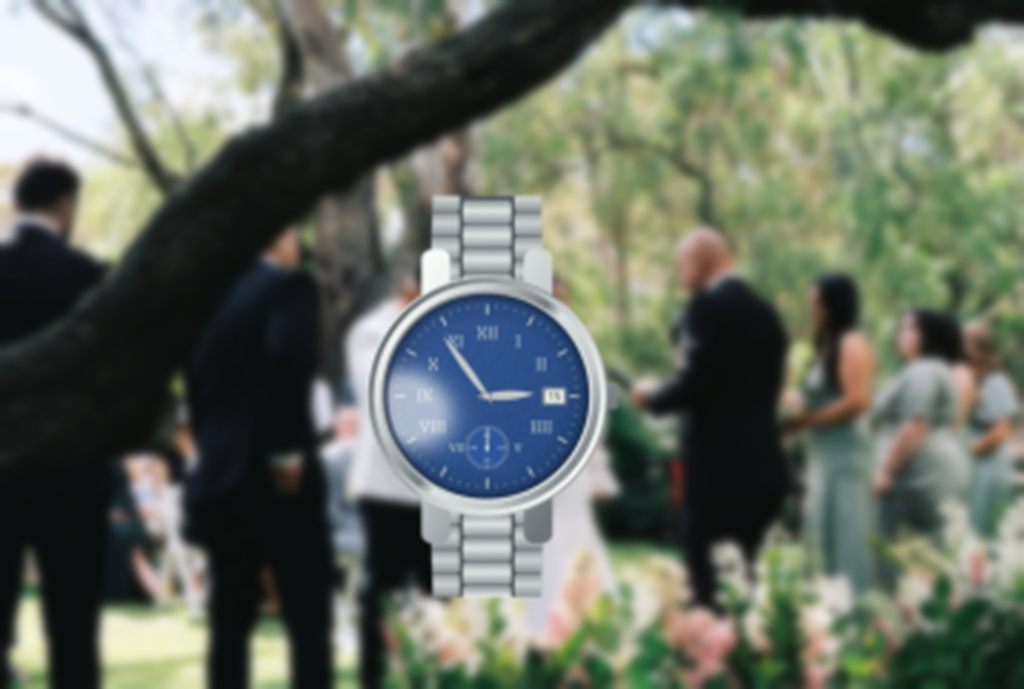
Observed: **2:54**
